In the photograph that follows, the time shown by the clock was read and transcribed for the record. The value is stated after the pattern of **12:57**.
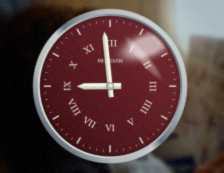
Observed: **8:59**
